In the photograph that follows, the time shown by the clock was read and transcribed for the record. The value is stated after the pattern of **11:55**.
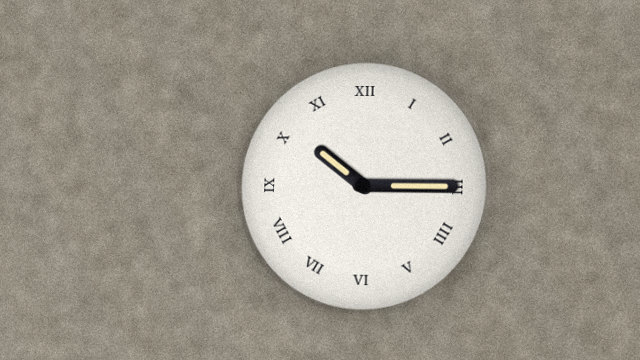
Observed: **10:15**
